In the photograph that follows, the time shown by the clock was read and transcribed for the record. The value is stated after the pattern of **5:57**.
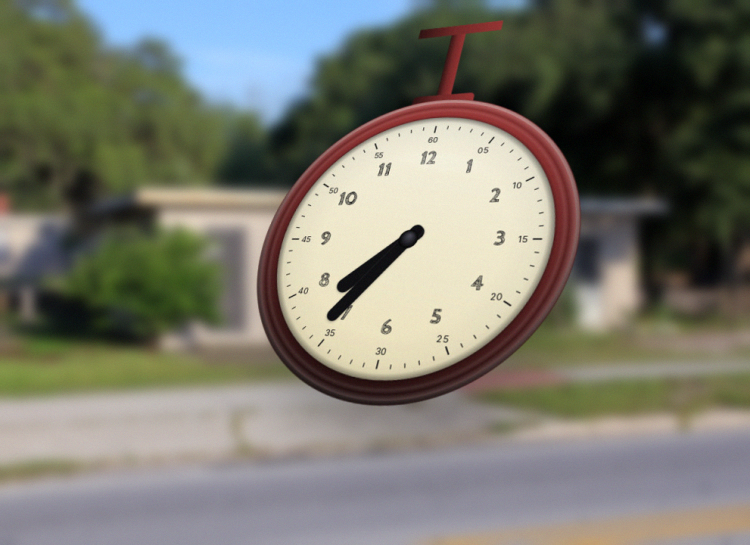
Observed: **7:36**
